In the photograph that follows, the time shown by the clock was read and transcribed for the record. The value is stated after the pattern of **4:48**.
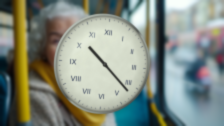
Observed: **10:22**
